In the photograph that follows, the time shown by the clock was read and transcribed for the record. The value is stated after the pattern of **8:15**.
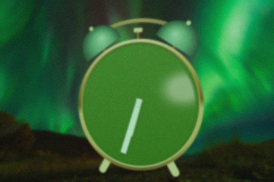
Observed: **6:33**
